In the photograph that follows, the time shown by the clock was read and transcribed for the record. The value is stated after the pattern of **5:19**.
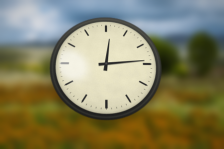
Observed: **12:14**
